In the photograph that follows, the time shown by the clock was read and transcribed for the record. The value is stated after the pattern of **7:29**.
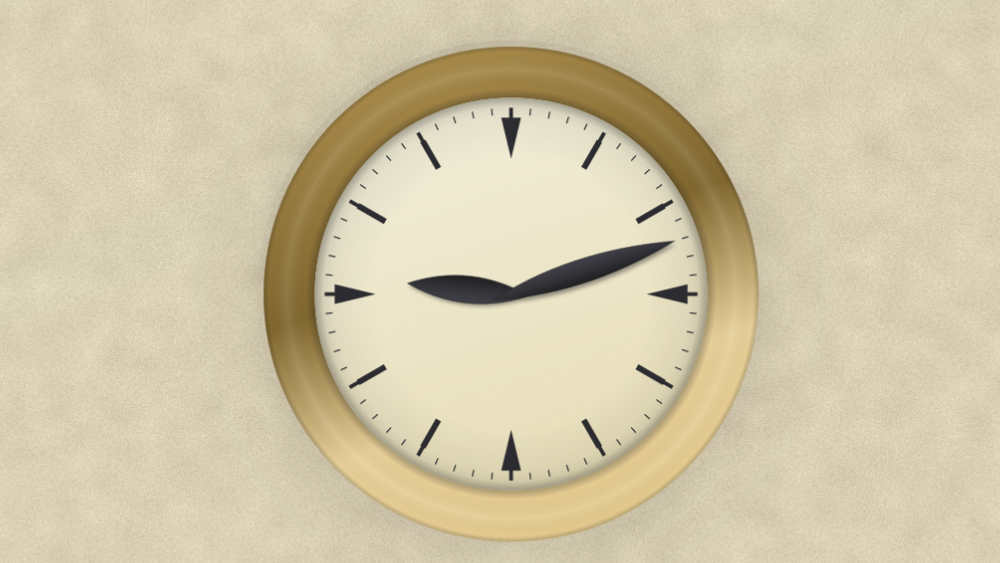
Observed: **9:12**
